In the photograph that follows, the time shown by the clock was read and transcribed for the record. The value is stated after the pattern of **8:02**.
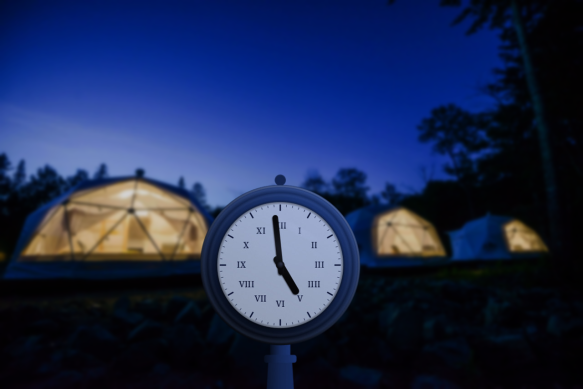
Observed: **4:59**
